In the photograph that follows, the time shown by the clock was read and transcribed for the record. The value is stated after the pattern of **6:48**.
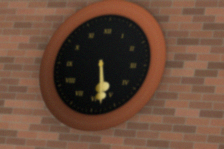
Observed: **5:28**
